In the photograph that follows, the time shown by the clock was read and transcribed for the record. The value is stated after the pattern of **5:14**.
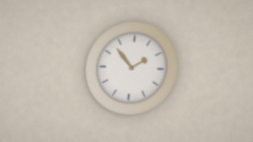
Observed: **1:53**
